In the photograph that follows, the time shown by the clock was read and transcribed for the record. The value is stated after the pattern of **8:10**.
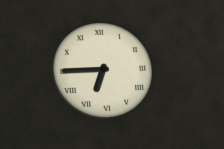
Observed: **6:45**
